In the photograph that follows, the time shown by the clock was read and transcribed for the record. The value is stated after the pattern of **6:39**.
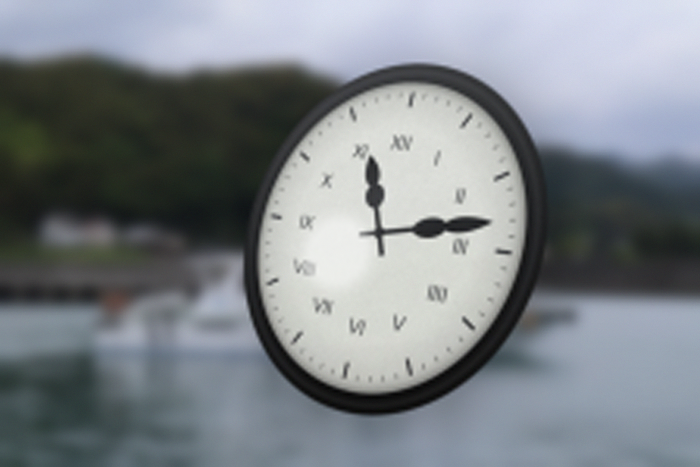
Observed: **11:13**
